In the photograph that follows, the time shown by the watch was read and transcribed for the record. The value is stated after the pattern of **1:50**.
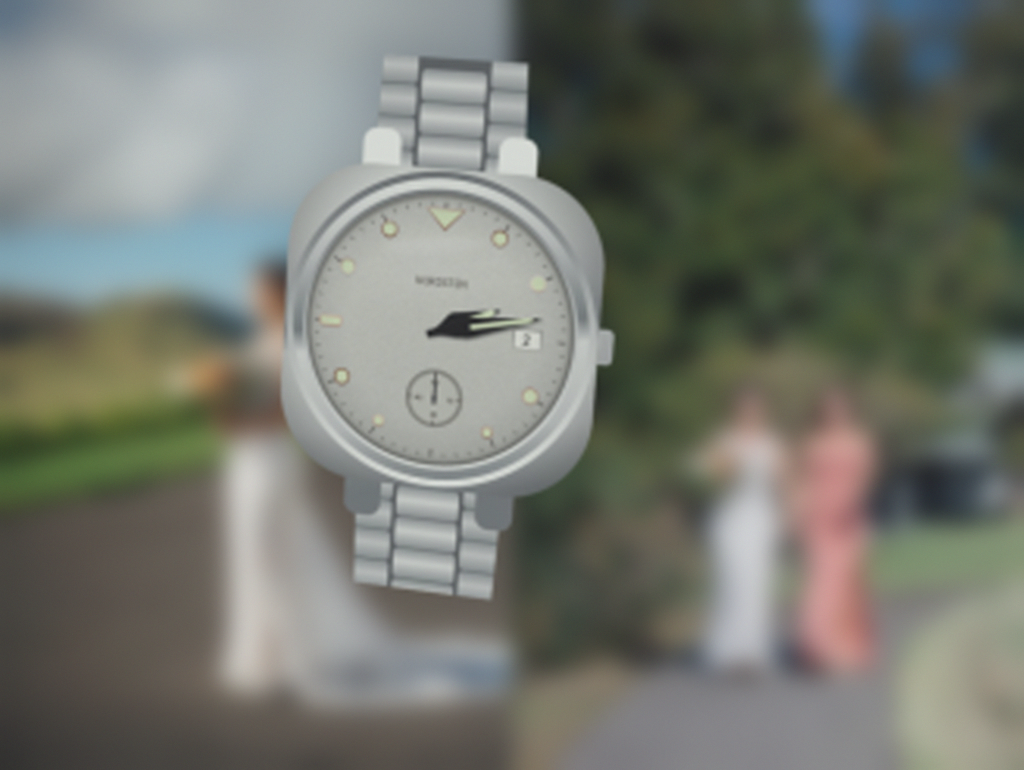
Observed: **2:13**
